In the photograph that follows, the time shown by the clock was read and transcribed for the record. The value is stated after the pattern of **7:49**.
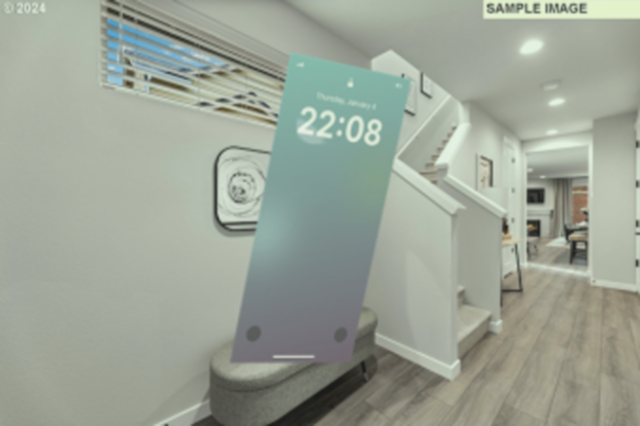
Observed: **22:08**
